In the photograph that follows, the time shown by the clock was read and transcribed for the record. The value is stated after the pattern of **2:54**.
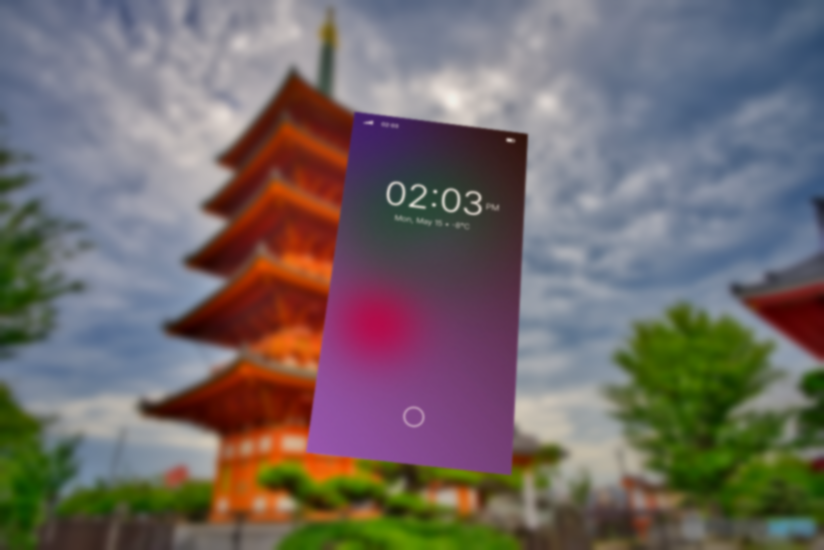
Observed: **2:03**
